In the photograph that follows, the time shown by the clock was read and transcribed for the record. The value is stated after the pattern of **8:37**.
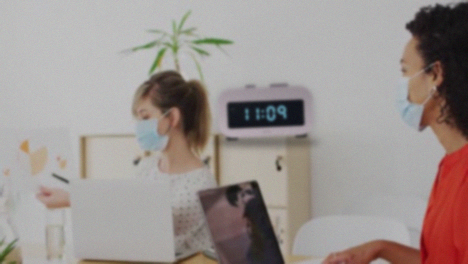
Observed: **11:09**
